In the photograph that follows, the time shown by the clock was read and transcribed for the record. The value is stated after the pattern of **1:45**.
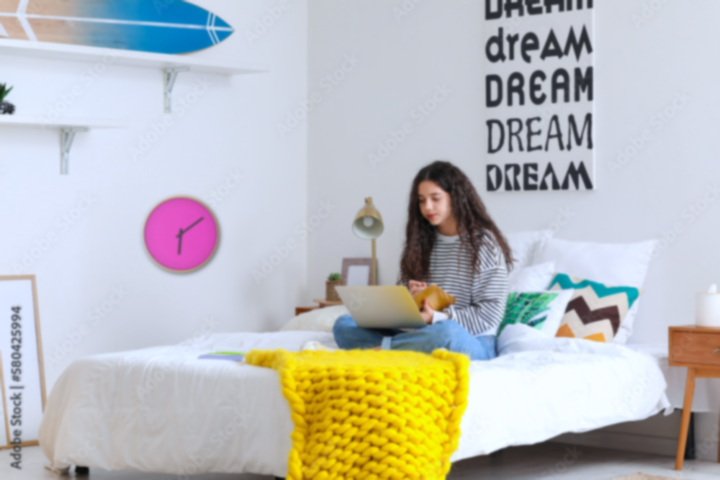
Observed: **6:09**
